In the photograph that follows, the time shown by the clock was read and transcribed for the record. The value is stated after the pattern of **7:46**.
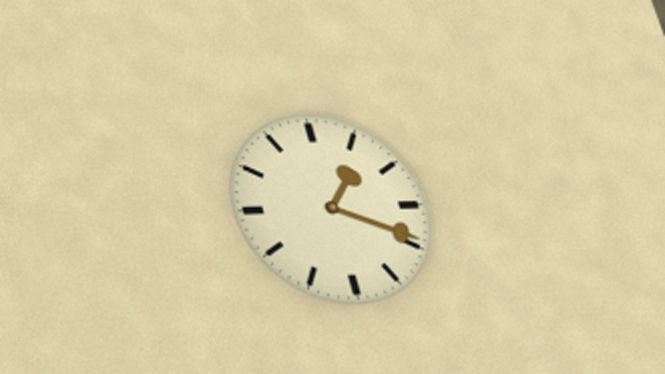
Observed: **1:19**
